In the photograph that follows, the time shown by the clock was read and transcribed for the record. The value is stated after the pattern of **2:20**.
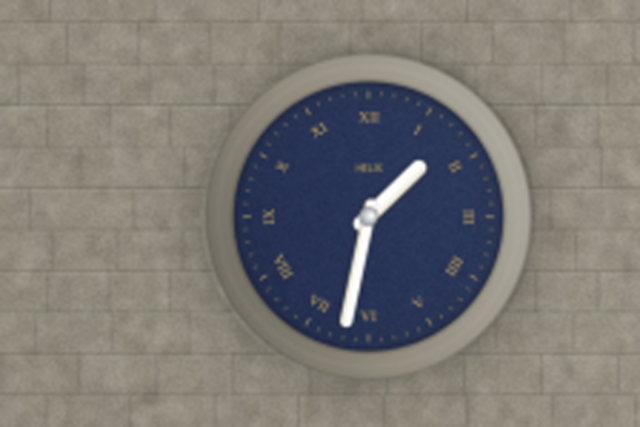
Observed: **1:32**
